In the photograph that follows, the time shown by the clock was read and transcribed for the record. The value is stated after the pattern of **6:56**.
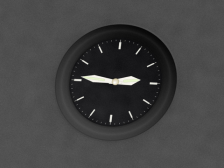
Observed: **2:46**
